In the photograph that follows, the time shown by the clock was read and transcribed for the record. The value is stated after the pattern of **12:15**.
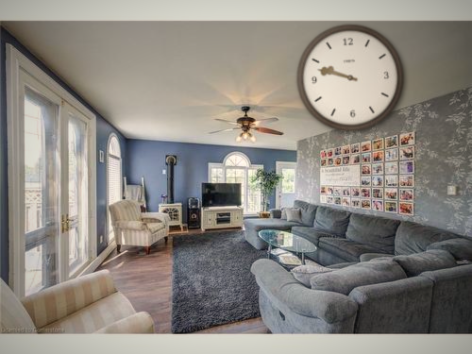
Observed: **9:48**
